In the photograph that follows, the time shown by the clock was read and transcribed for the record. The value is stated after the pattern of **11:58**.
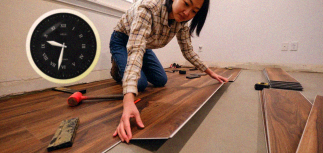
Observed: **9:32**
